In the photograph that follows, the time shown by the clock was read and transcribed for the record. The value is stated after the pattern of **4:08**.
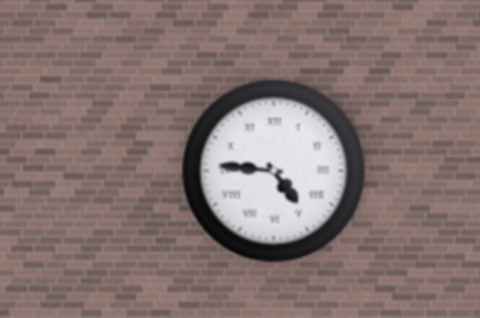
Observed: **4:46**
